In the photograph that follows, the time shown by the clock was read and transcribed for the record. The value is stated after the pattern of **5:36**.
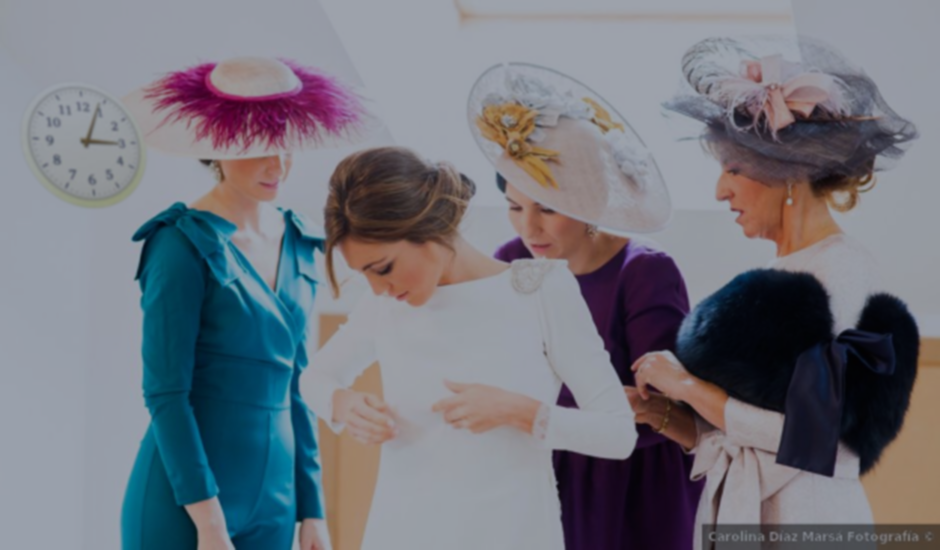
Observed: **3:04**
